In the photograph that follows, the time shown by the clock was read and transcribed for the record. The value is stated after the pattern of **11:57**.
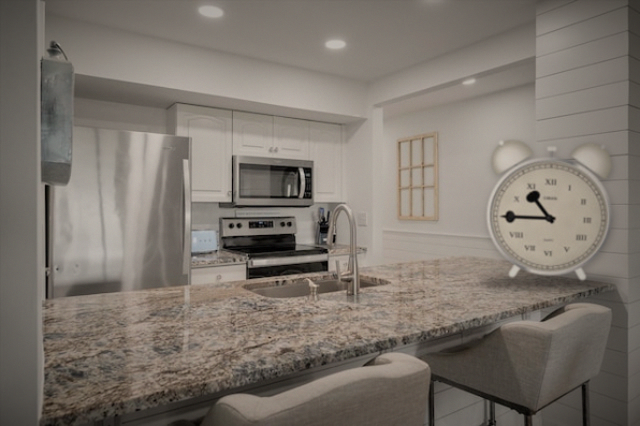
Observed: **10:45**
